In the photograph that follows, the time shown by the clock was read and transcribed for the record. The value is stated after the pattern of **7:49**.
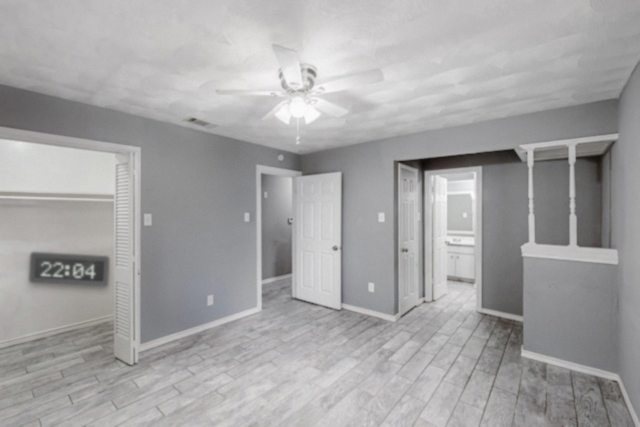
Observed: **22:04**
